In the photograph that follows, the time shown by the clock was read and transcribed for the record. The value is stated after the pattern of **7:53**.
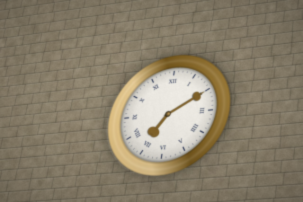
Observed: **7:10**
